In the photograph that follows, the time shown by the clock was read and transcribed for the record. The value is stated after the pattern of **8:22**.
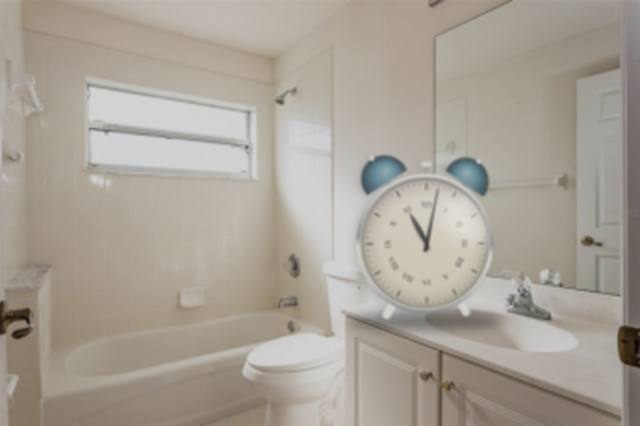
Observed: **11:02**
